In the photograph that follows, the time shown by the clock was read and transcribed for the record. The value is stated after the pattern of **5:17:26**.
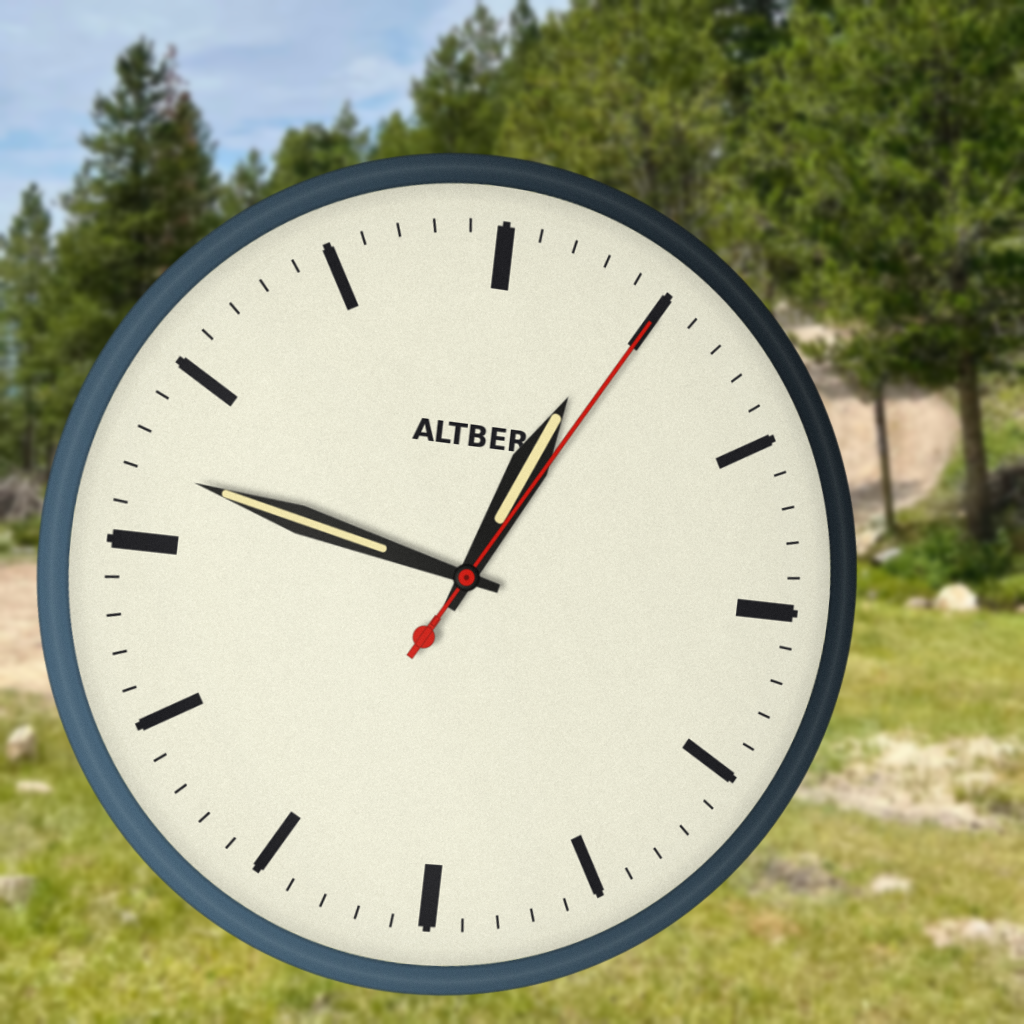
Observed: **12:47:05**
